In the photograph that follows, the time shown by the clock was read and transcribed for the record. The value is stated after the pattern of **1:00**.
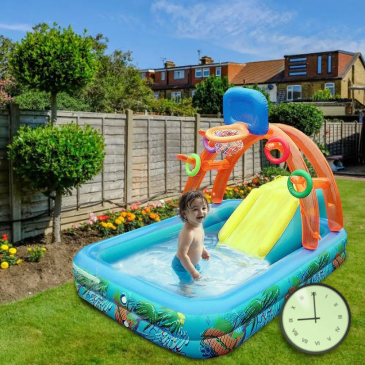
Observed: **9:00**
